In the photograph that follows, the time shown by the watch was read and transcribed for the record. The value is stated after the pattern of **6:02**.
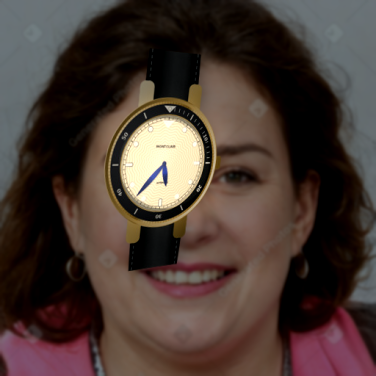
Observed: **5:37**
